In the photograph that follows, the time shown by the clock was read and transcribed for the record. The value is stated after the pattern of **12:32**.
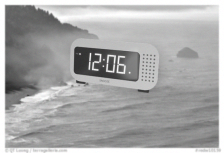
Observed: **12:06**
